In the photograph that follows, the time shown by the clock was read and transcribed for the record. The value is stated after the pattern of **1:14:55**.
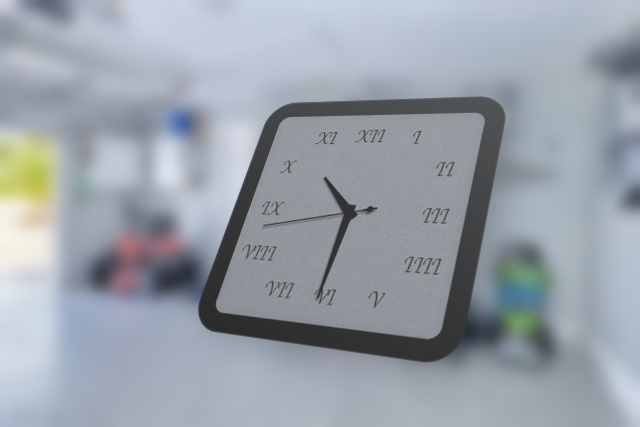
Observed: **10:30:43**
